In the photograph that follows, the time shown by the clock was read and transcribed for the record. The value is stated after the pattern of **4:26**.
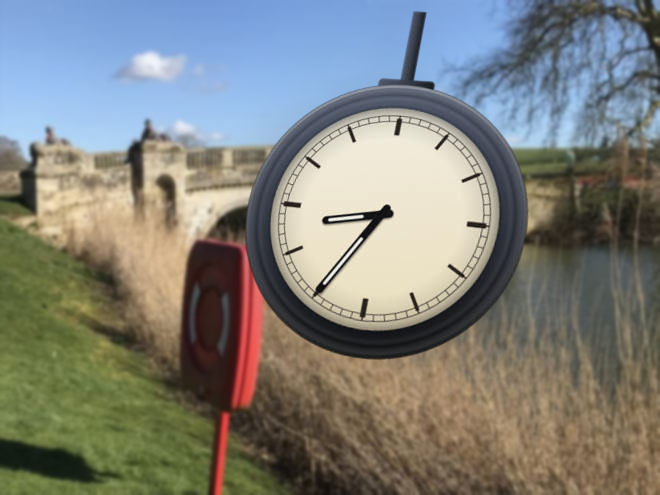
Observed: **8:35**
